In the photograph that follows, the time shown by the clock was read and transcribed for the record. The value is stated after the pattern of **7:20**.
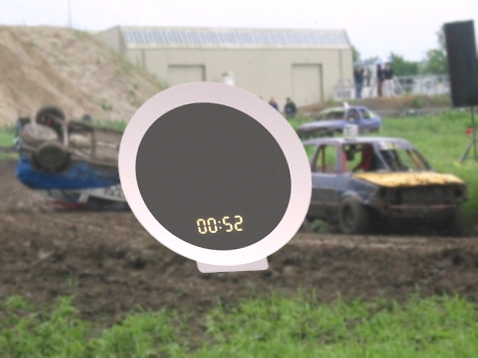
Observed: **0:52**
